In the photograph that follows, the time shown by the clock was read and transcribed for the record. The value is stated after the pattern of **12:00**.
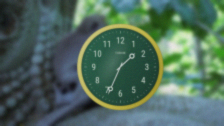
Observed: **1:34**
